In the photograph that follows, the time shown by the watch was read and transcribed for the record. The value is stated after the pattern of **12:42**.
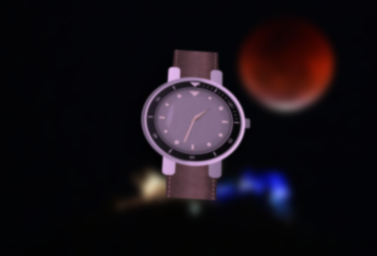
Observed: **1:33**
